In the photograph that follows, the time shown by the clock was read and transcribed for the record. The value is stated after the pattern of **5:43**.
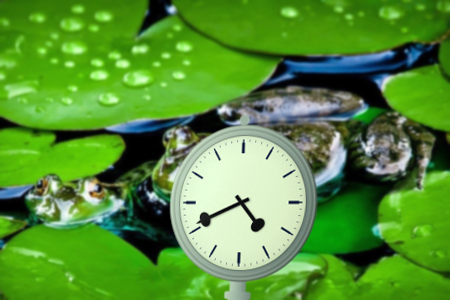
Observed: **4:41**
